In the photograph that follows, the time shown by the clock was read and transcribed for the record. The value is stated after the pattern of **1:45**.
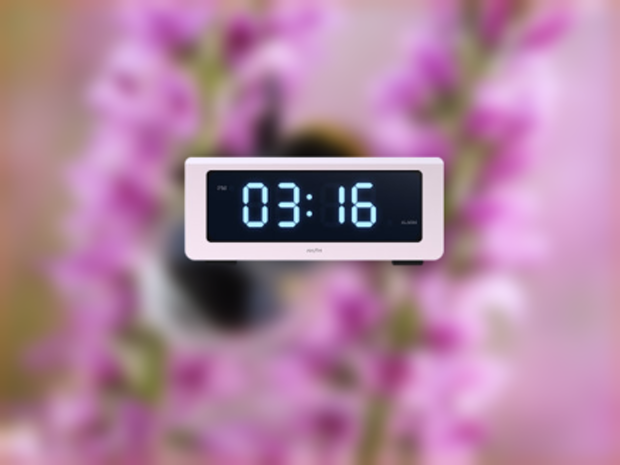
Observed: **3:16**
